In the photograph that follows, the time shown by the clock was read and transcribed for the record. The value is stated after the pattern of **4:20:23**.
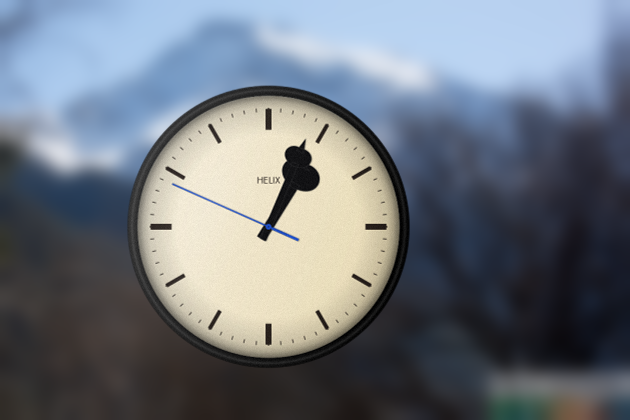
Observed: **1:03:49**
